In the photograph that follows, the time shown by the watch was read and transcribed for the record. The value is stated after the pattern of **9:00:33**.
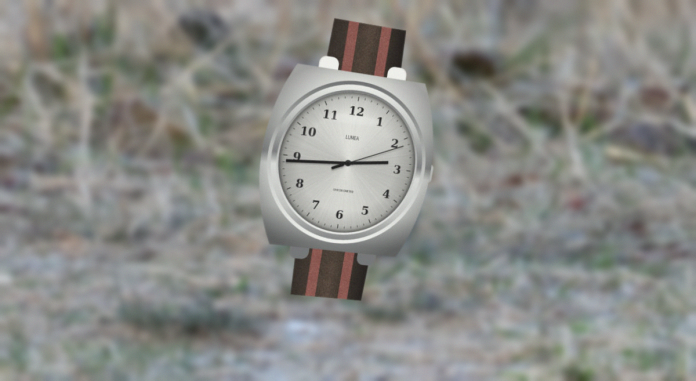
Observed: **2:44:11**
